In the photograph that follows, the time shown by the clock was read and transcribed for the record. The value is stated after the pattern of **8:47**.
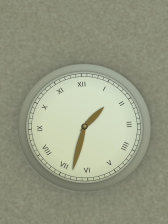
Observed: **1:33**
